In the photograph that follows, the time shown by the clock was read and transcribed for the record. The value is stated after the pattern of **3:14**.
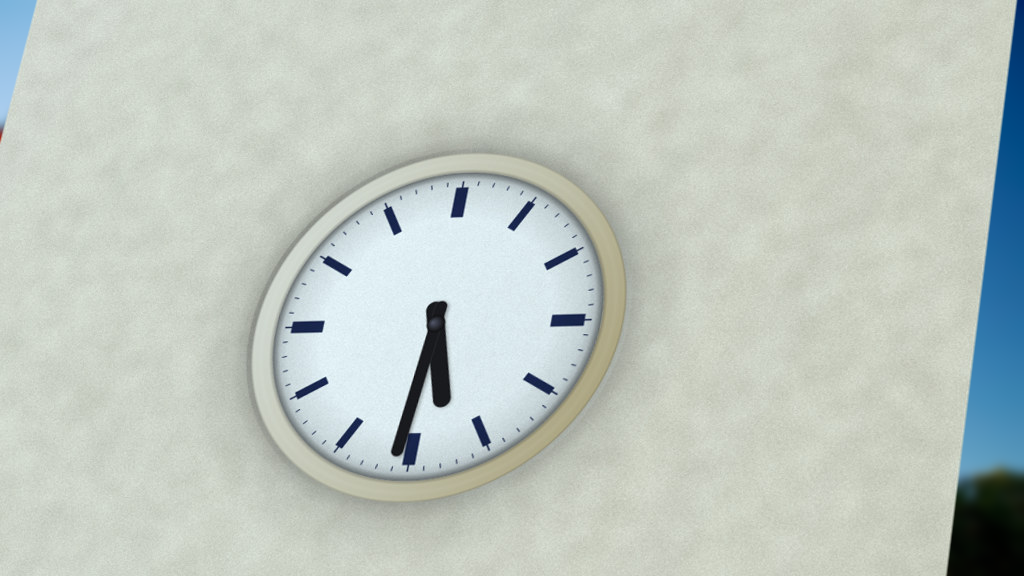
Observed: **5:31**
